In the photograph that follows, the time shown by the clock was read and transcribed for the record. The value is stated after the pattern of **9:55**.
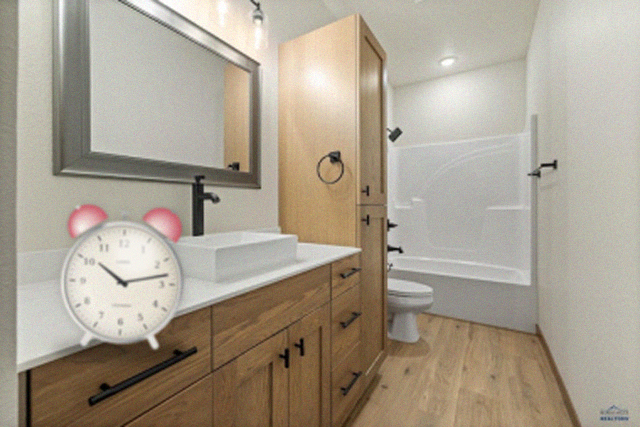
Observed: **10:13**
